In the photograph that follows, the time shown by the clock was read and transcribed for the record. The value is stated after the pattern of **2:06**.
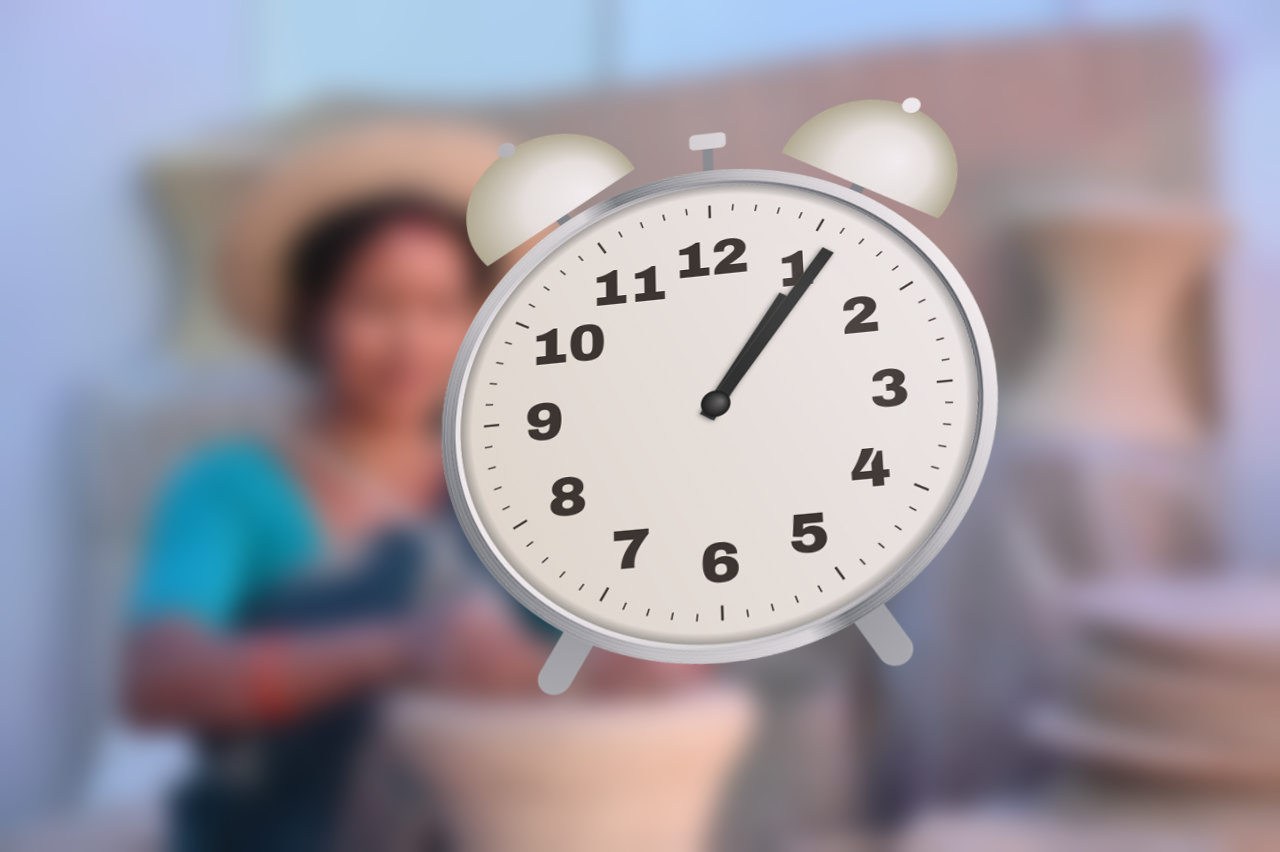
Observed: **1:06**
